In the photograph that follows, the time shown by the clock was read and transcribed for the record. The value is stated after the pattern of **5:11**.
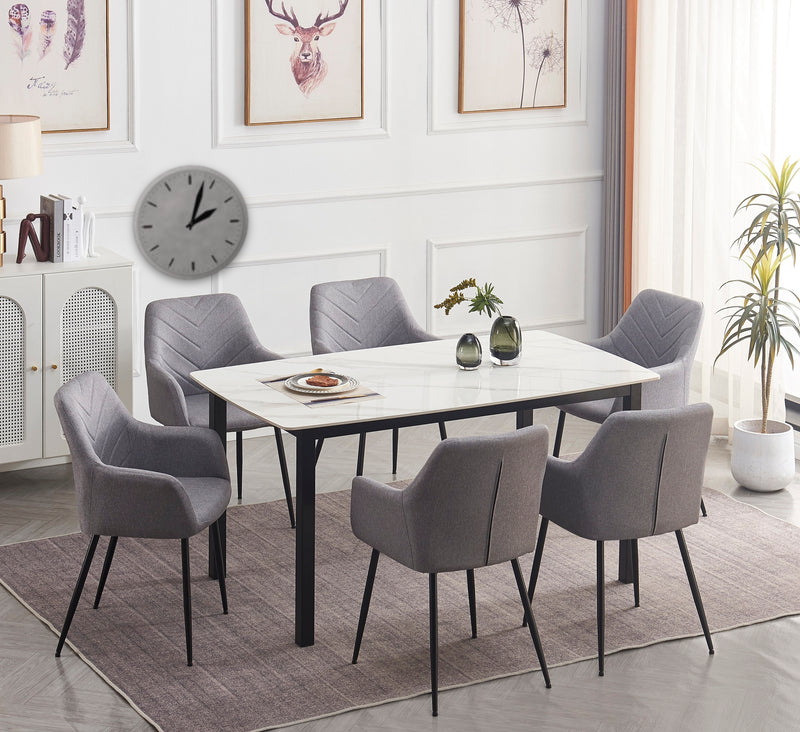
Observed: **2:03**
